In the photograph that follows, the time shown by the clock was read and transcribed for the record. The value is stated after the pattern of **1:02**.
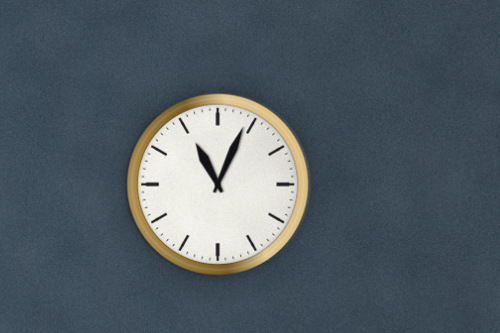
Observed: **11:04**
